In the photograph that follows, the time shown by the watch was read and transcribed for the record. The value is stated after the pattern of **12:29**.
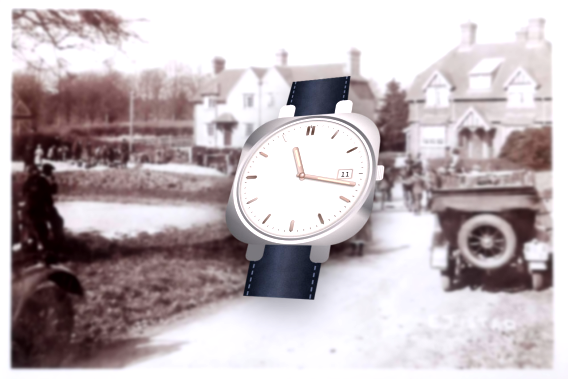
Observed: **11:17**
